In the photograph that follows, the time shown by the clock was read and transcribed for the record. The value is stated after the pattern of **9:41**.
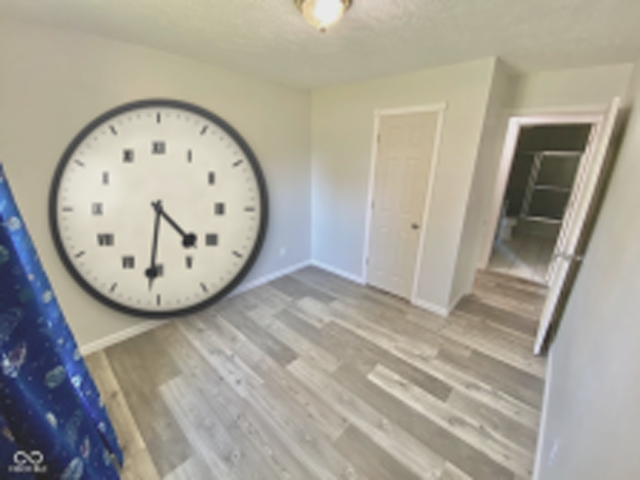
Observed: **4:31**
